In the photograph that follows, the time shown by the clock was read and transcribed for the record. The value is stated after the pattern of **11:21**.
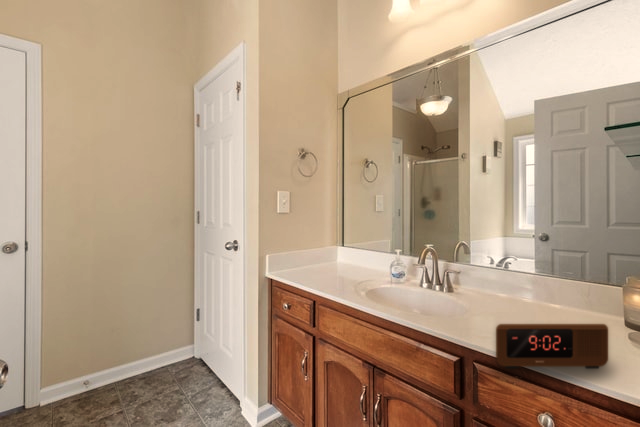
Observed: **9:02**
